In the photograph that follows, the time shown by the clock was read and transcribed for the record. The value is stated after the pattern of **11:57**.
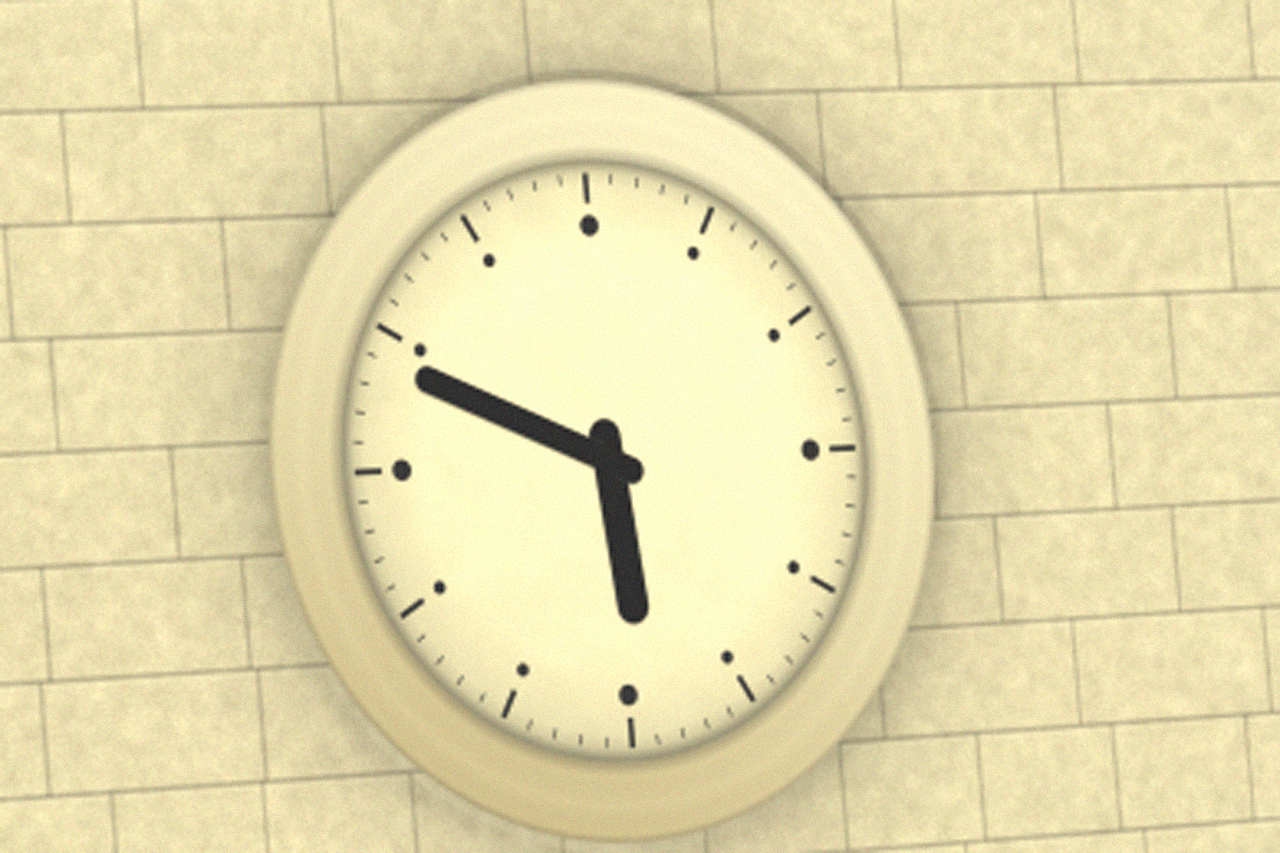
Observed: **5:49**
